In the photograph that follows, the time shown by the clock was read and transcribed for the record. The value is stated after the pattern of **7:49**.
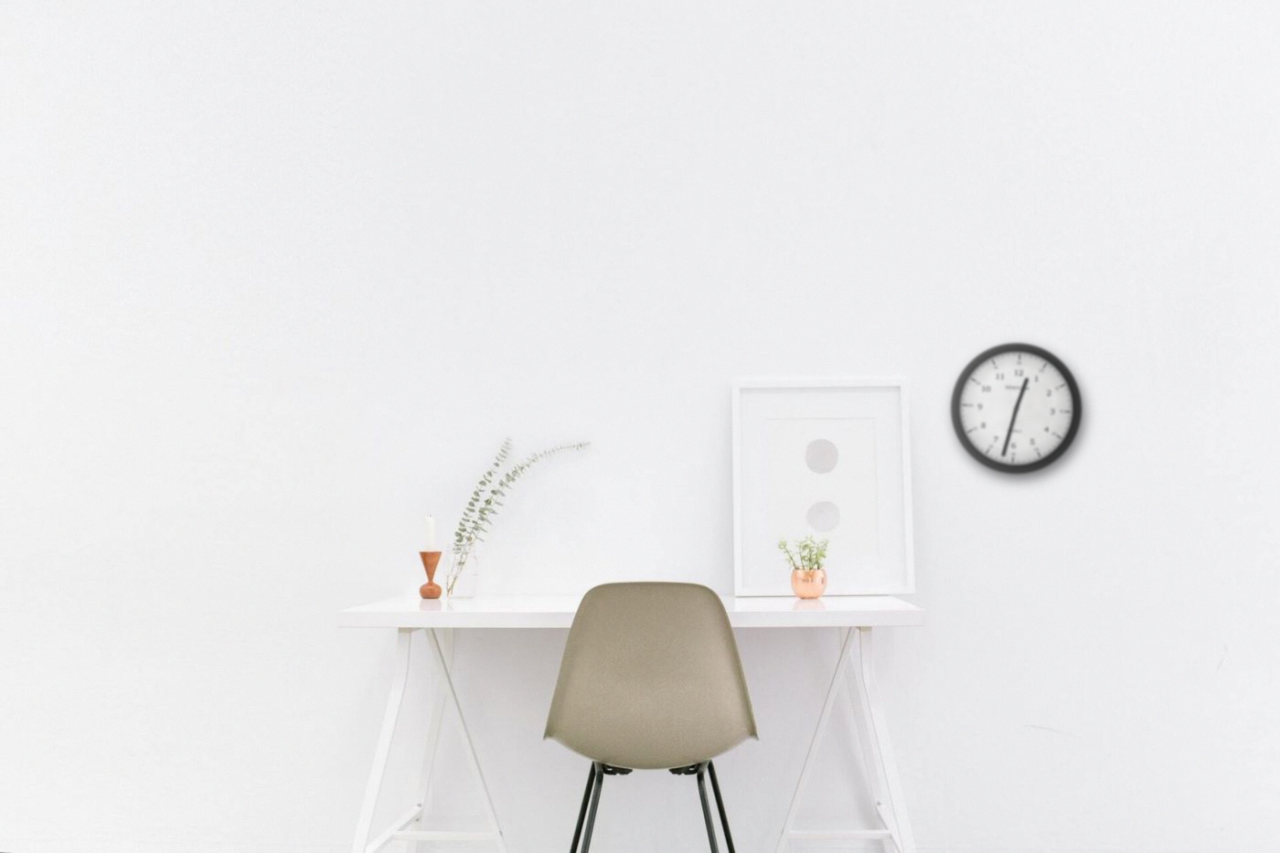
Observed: **12:32**
